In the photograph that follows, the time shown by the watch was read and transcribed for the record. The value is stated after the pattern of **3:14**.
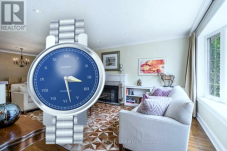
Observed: **3:28**
